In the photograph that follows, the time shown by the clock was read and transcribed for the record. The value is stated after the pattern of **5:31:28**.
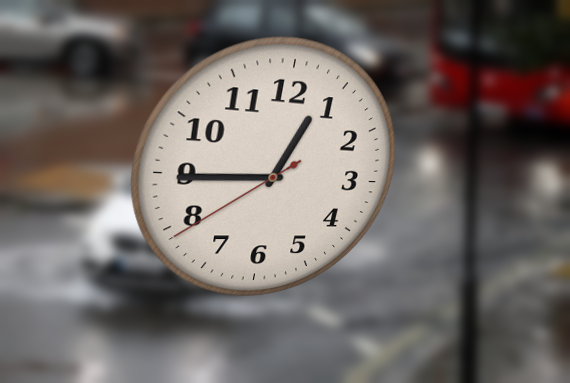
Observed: **12:44:39**
